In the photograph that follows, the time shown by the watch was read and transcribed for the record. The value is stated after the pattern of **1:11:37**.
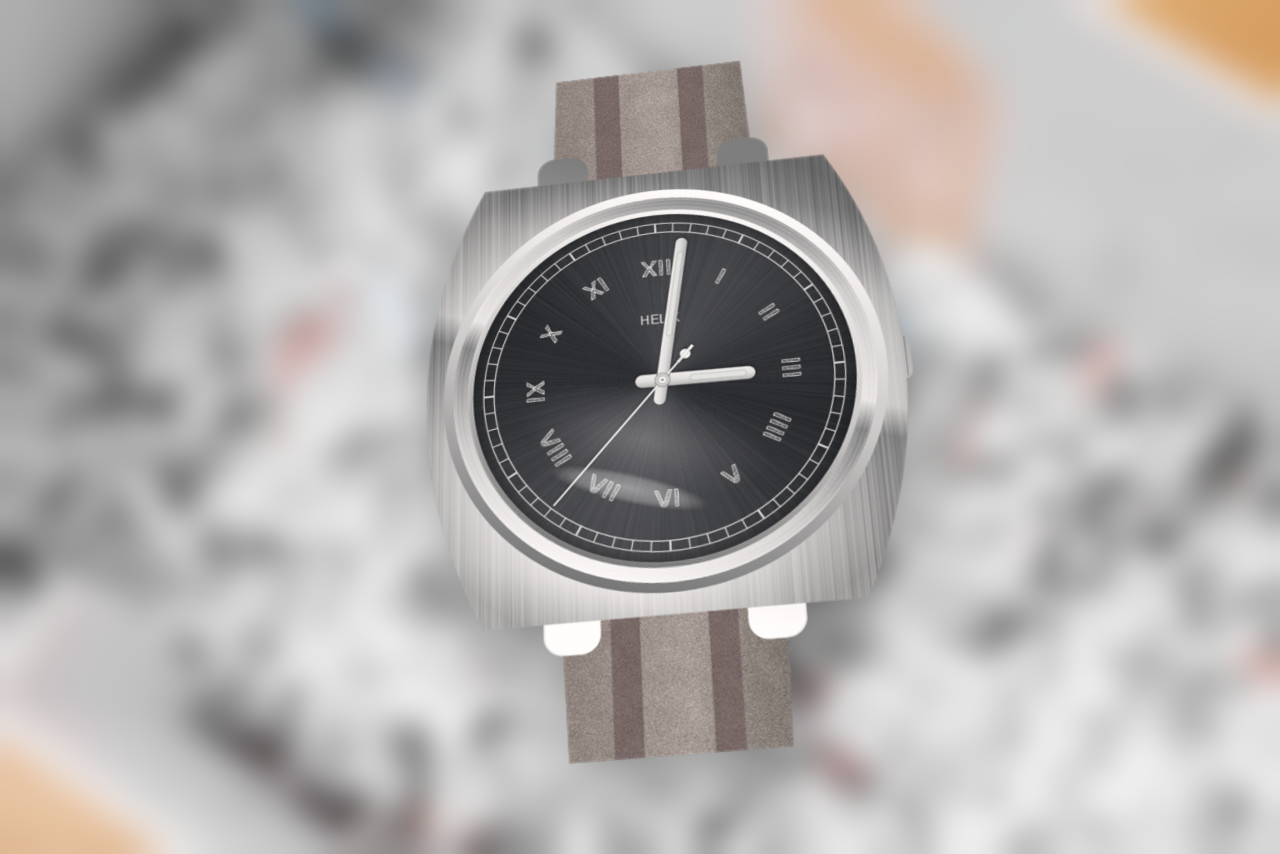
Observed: **3:01:37**
